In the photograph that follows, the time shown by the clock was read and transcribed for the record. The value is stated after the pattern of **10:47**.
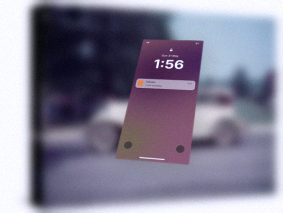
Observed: **1:56**
